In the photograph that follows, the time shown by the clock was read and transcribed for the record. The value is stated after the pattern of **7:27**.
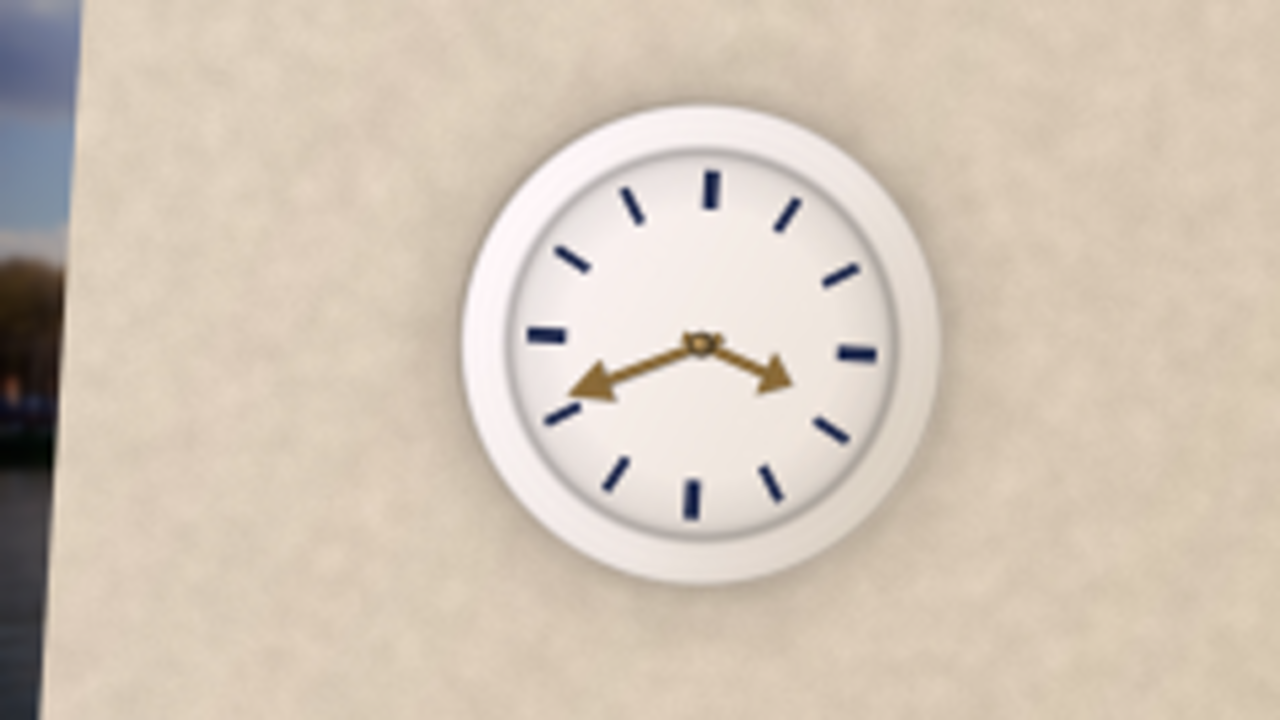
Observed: **3:41**
